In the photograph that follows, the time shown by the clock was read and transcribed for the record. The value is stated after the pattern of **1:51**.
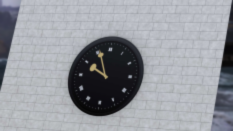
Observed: **9:56**
